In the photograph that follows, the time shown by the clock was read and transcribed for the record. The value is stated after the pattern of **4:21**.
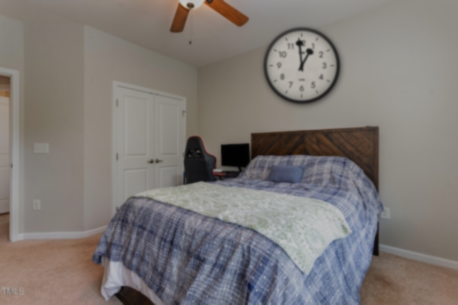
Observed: **12:59**
